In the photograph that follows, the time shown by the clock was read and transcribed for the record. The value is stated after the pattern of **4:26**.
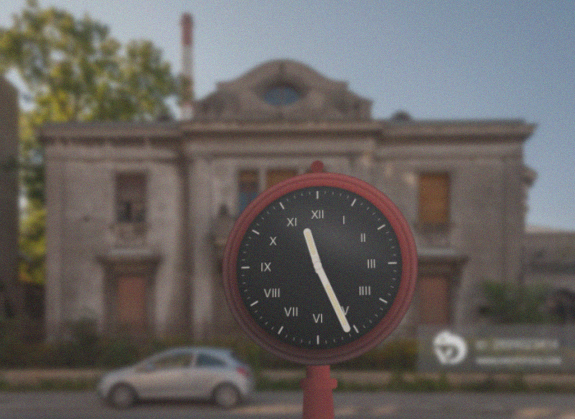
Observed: **11:26**
